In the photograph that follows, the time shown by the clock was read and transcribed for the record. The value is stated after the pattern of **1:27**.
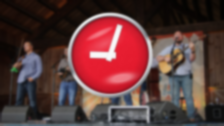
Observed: **9:03**
